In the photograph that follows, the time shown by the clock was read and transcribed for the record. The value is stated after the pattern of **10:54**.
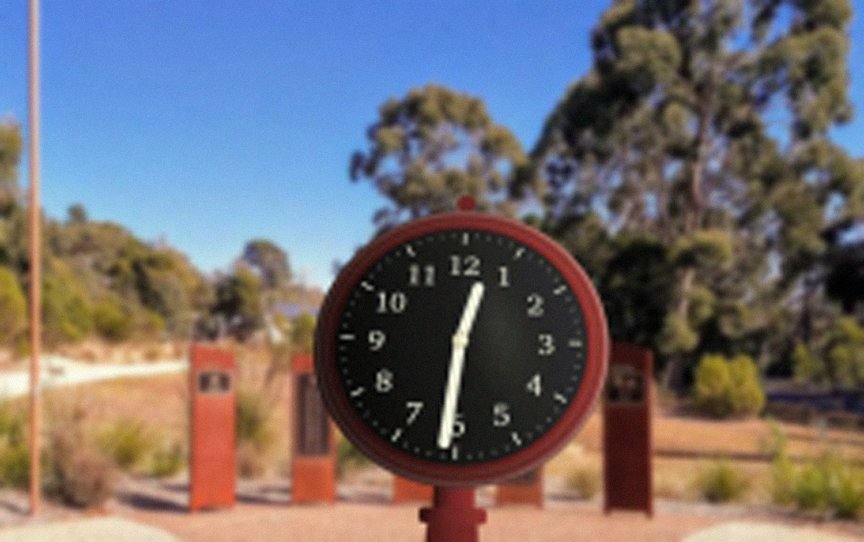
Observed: **12:31**
